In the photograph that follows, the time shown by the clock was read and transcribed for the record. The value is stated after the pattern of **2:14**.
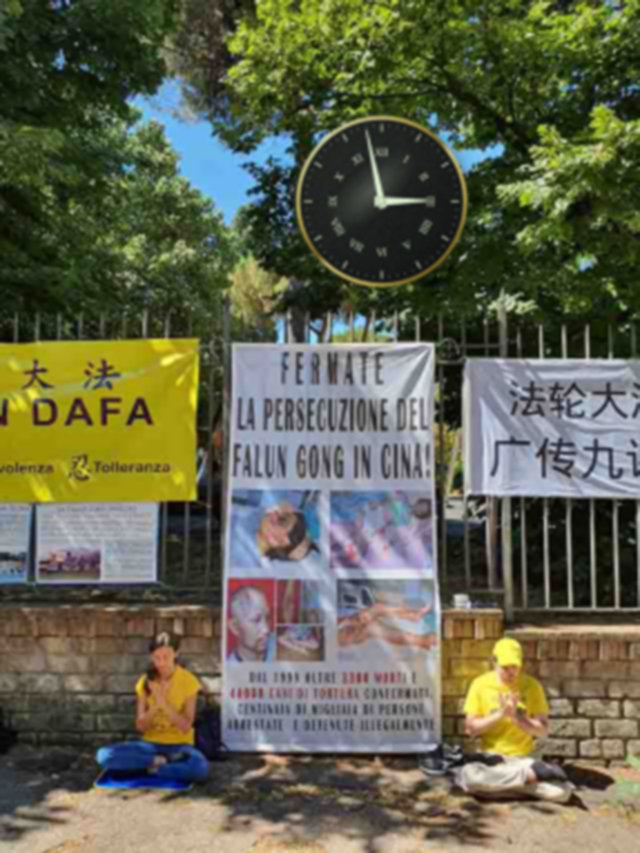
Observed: **2:58**
